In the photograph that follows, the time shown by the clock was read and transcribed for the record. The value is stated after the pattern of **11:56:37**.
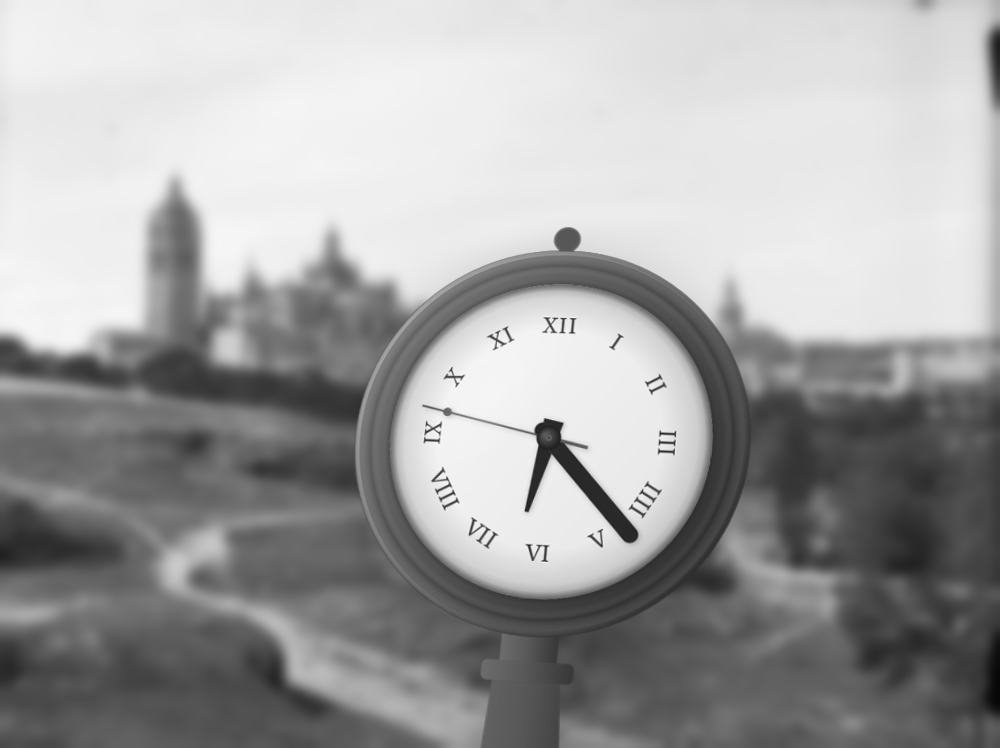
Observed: **6:22:47**
